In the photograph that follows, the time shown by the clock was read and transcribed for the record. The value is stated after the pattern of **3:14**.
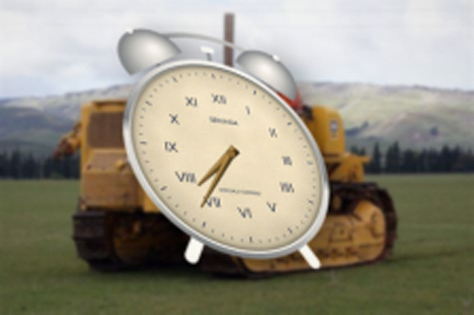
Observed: **7:36**
